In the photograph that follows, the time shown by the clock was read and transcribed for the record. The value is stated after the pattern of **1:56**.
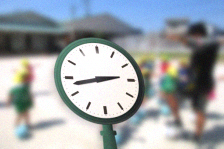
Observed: **2:43**
